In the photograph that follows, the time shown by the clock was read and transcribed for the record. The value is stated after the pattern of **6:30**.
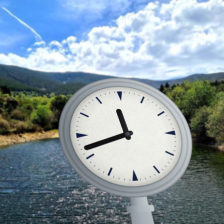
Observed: **11:42**
